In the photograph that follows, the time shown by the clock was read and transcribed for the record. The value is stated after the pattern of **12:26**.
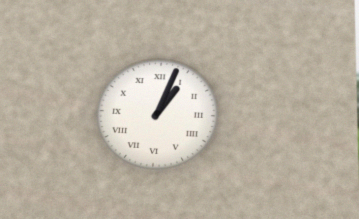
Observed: **1:03**
